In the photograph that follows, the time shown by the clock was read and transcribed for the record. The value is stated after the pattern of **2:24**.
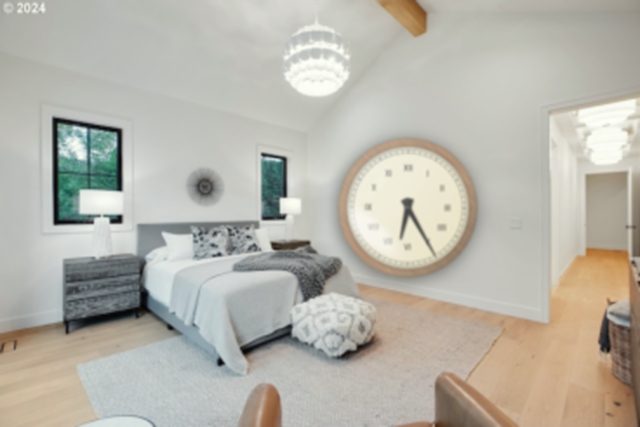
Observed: **6:25**
